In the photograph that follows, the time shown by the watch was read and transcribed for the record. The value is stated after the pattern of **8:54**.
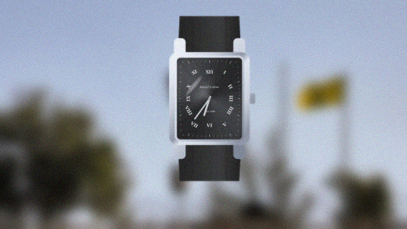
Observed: **6:36**
